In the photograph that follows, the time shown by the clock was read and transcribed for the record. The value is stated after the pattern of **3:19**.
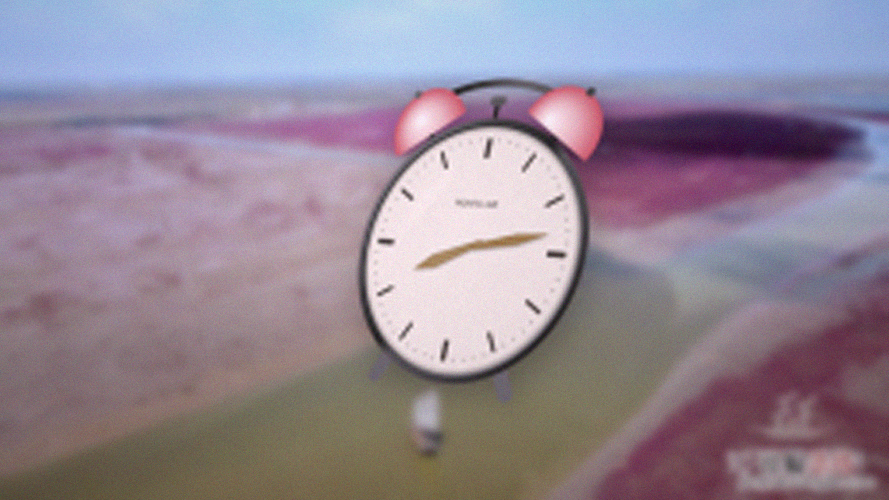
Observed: **8:13**
